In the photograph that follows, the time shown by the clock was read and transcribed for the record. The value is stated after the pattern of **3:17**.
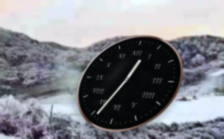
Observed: **12:34**
